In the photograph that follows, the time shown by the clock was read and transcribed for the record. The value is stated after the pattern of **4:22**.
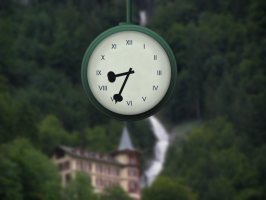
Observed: **8:34**
